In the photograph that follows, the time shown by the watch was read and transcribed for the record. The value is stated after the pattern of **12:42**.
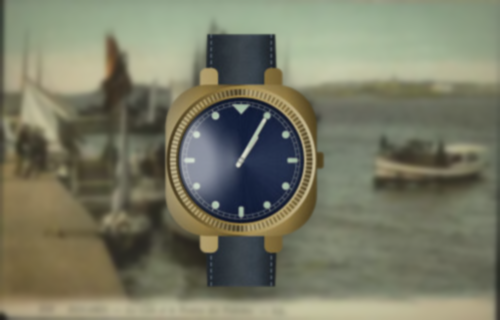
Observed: **1:05**
